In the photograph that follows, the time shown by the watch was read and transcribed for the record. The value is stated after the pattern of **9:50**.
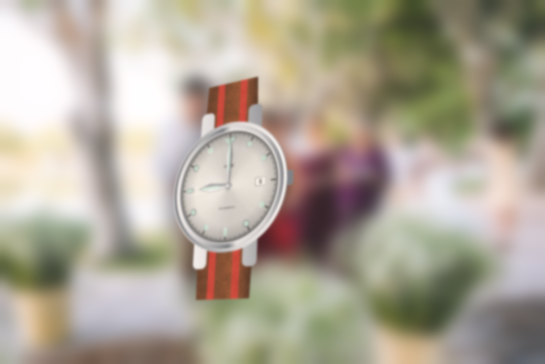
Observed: **9:00**
